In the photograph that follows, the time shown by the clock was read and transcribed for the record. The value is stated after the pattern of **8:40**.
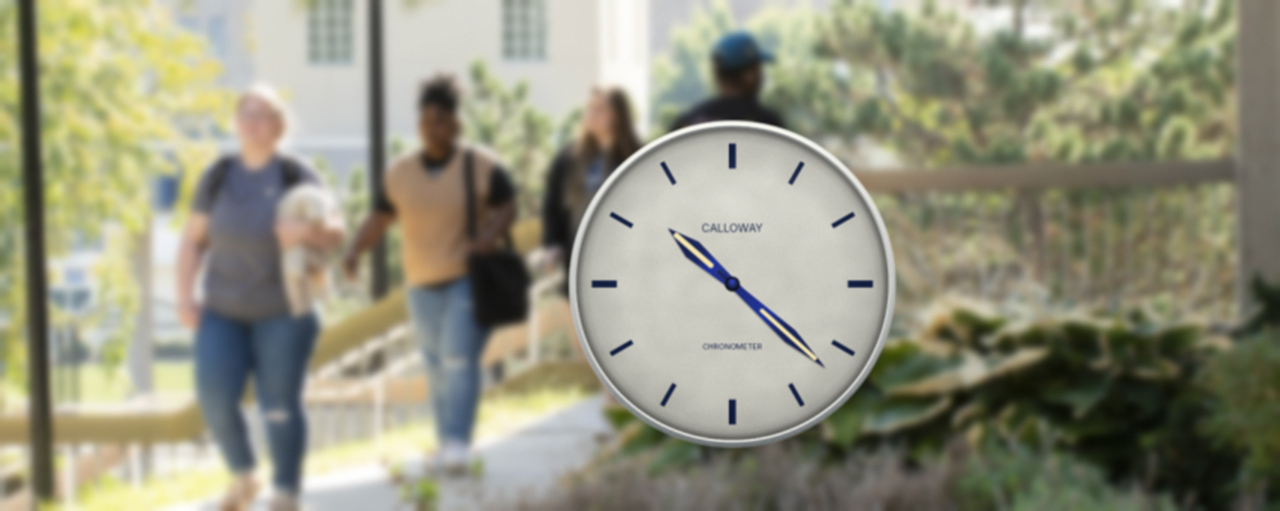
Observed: **10:22**
